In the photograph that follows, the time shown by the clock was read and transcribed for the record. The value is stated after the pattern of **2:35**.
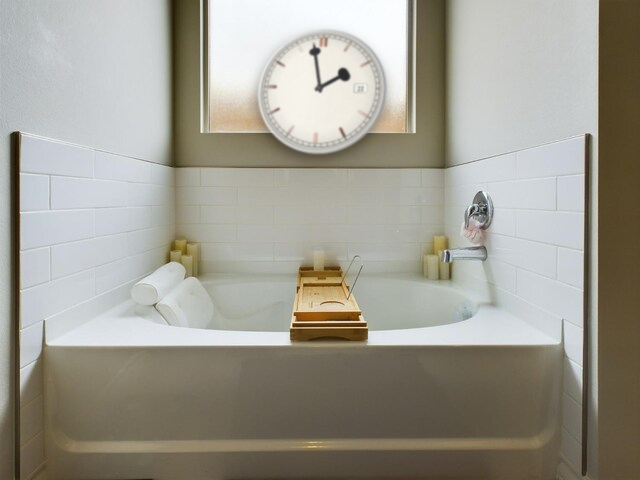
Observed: **1:58**
